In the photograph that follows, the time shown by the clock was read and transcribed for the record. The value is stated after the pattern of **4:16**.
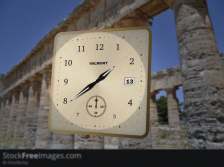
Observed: **1:39**
